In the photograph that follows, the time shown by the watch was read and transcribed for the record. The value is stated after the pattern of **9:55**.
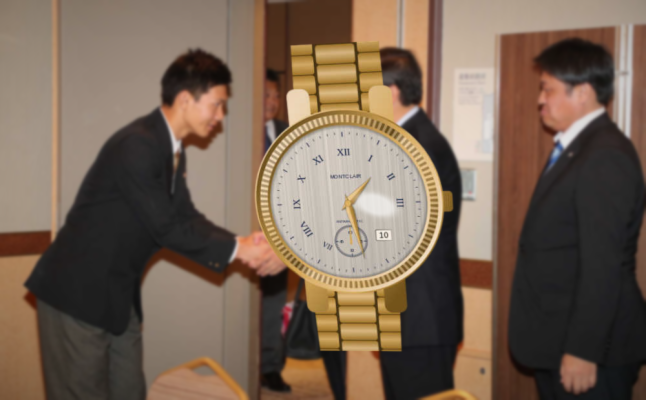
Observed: **1:28**
